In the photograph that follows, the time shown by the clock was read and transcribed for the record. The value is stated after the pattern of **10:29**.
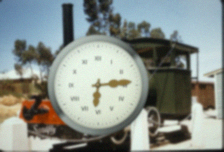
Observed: **6:14**
